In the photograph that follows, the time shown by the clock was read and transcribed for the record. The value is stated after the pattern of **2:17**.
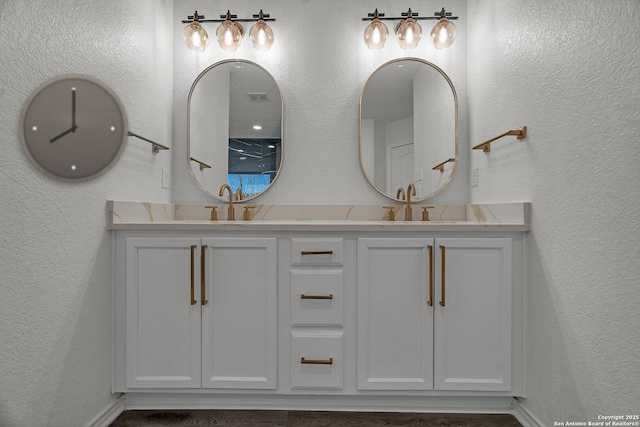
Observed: **8:00**
